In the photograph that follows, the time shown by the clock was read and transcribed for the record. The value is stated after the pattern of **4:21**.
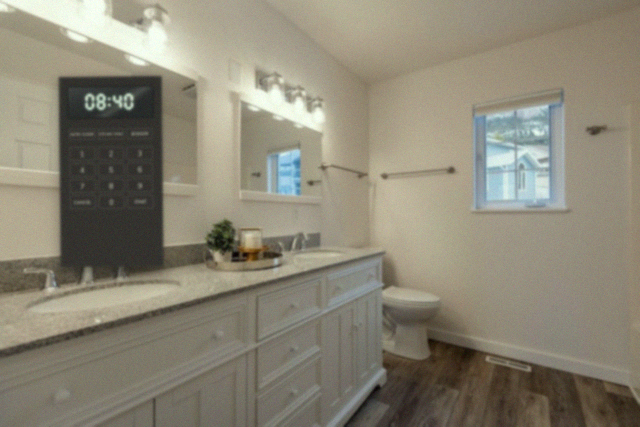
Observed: **8:40**
